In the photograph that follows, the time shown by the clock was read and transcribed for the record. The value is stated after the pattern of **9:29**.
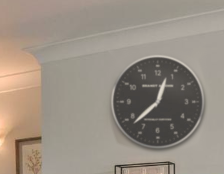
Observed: **12:38**
